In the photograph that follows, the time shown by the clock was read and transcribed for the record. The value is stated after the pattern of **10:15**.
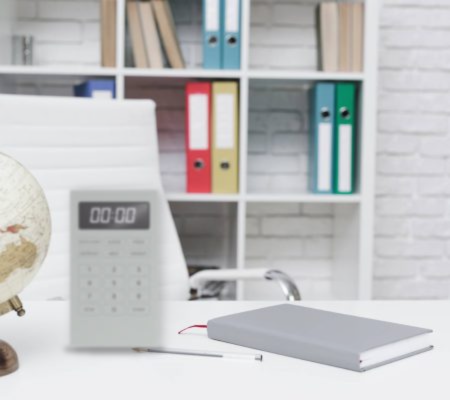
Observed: **0:00**
